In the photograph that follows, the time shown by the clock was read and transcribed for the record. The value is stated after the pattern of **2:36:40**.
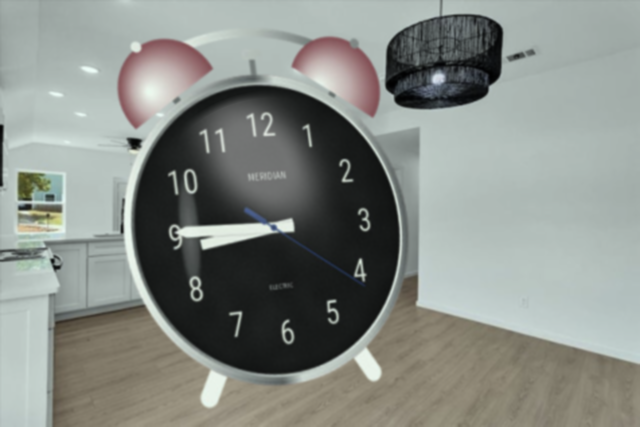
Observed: **8:45:21**
